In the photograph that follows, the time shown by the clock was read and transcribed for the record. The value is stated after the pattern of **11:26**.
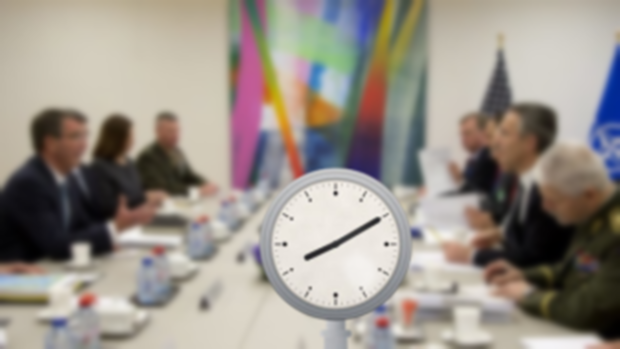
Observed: **8:10**
